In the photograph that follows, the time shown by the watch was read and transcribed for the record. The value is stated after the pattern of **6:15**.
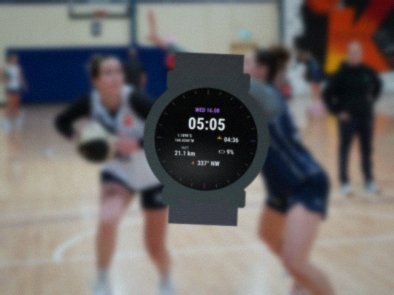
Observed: **5:05**
